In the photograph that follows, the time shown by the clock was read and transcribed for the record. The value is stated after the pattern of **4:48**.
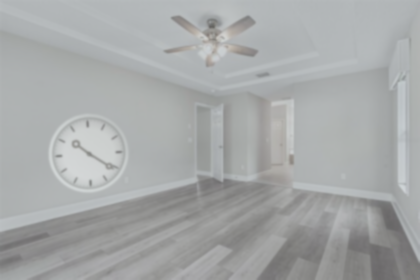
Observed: **10:21**
